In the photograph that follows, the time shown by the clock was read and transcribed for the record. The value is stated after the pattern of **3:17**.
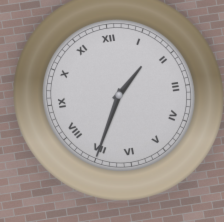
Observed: **1:35**
